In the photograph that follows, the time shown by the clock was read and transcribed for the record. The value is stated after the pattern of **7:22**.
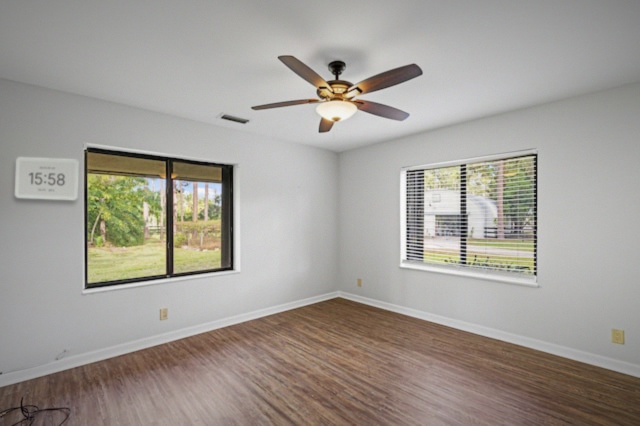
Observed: **15:58**
